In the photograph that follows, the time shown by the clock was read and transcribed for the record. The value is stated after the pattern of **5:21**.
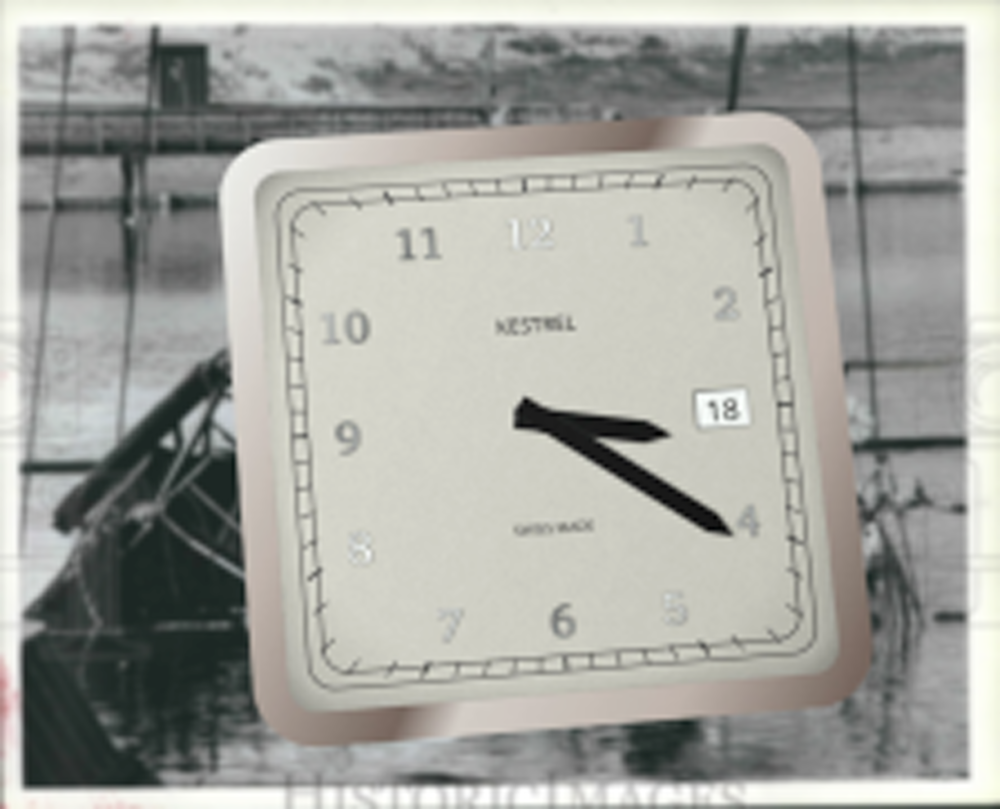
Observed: **3:21**
